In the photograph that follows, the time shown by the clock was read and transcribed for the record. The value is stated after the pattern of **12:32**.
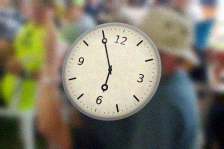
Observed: **5:55**
